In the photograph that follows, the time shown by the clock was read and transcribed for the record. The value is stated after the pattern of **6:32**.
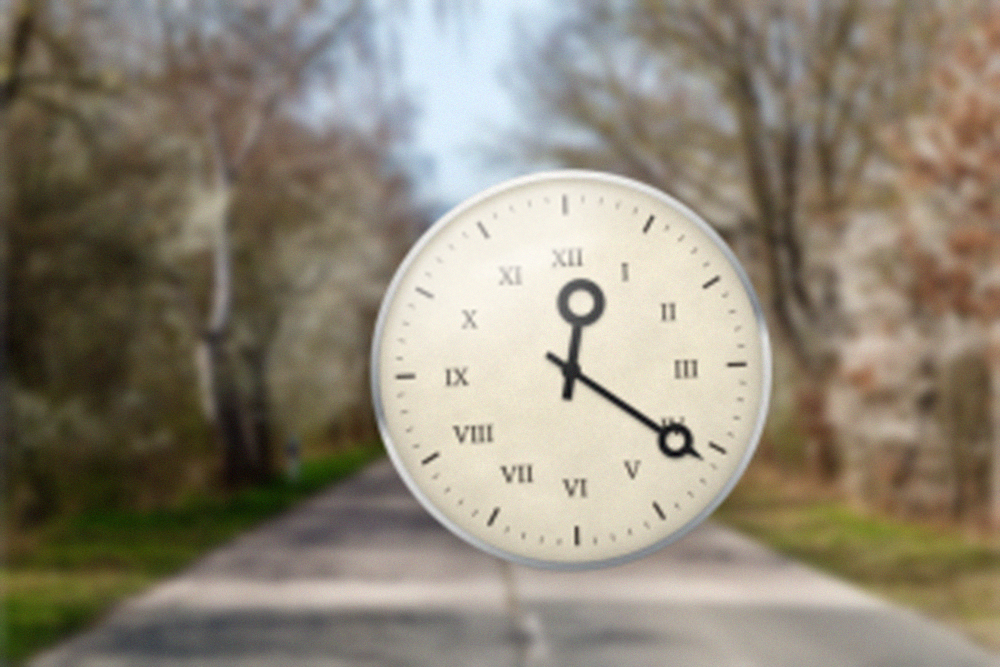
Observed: **12:21**
